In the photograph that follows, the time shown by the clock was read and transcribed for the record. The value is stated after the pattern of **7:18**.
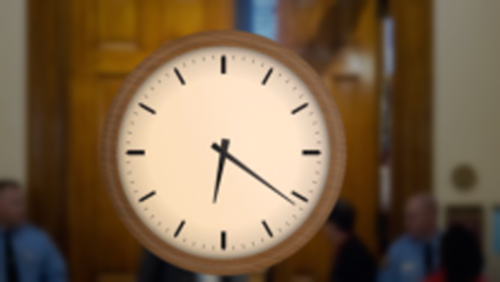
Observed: **6:21**
